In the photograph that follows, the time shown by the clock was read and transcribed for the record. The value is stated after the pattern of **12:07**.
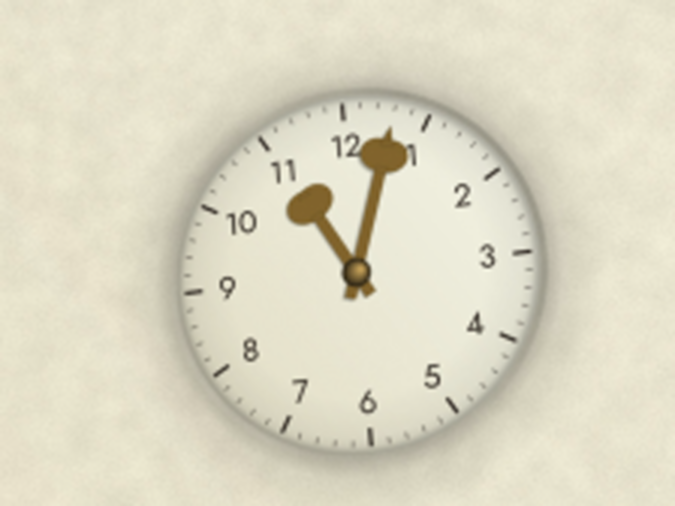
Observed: **11:03**
